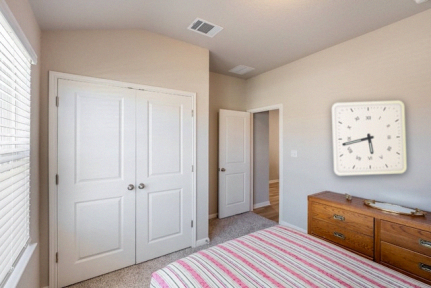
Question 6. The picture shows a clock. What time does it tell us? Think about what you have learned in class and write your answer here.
5:43
